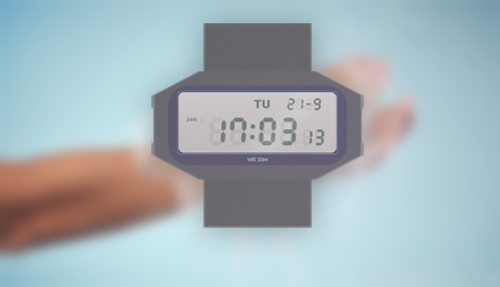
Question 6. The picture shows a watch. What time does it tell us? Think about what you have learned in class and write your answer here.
17:03:13
